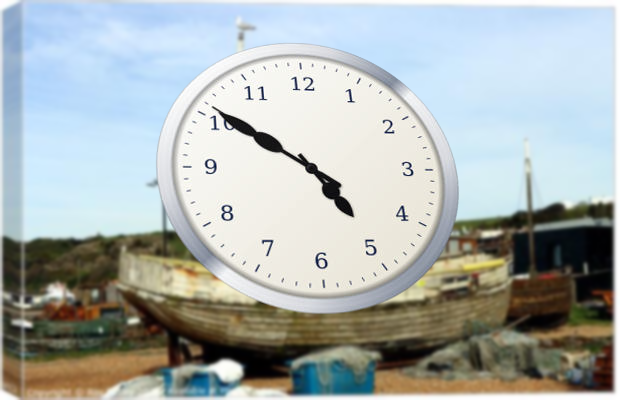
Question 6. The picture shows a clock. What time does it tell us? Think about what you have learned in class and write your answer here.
4:50:51
